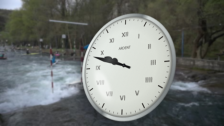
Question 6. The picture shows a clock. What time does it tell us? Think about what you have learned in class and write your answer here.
9:48
